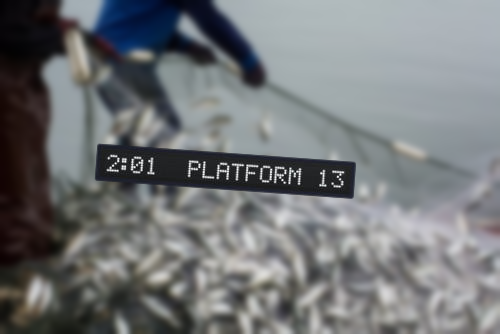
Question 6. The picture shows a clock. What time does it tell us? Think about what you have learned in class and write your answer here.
2:01
